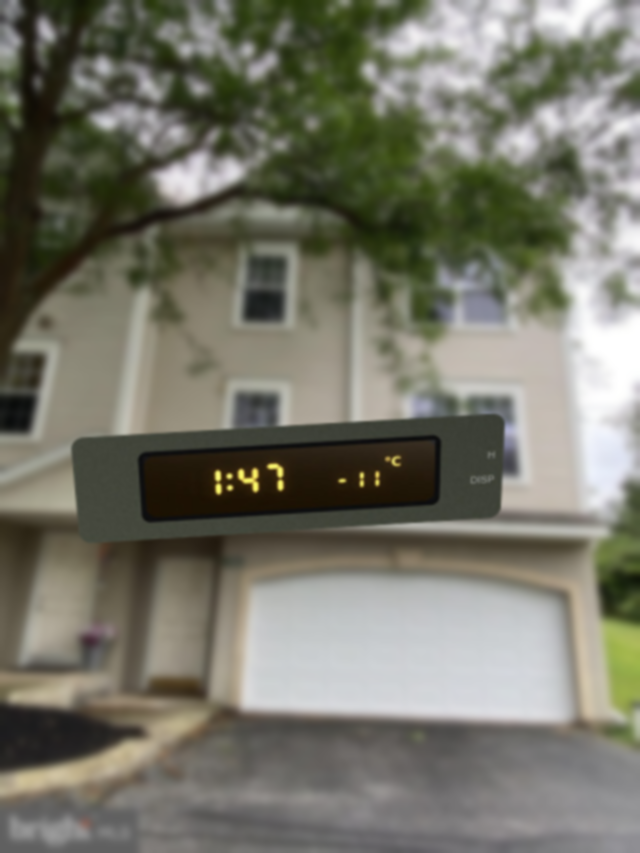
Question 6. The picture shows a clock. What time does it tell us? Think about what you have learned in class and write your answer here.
1:47
